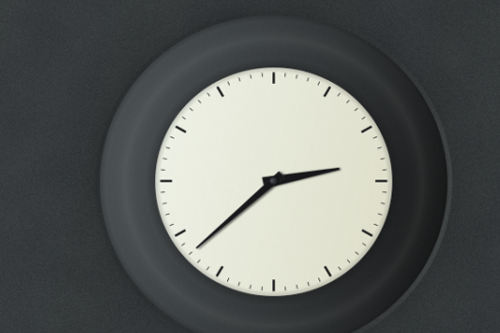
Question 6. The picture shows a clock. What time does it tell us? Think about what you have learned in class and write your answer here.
2:38
